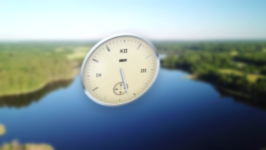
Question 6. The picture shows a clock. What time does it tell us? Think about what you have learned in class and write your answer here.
5:27
